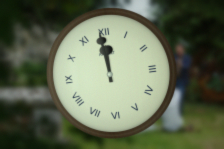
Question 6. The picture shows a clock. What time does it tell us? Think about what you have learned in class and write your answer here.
11:59
